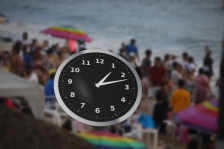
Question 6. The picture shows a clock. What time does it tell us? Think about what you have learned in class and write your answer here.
1:12
